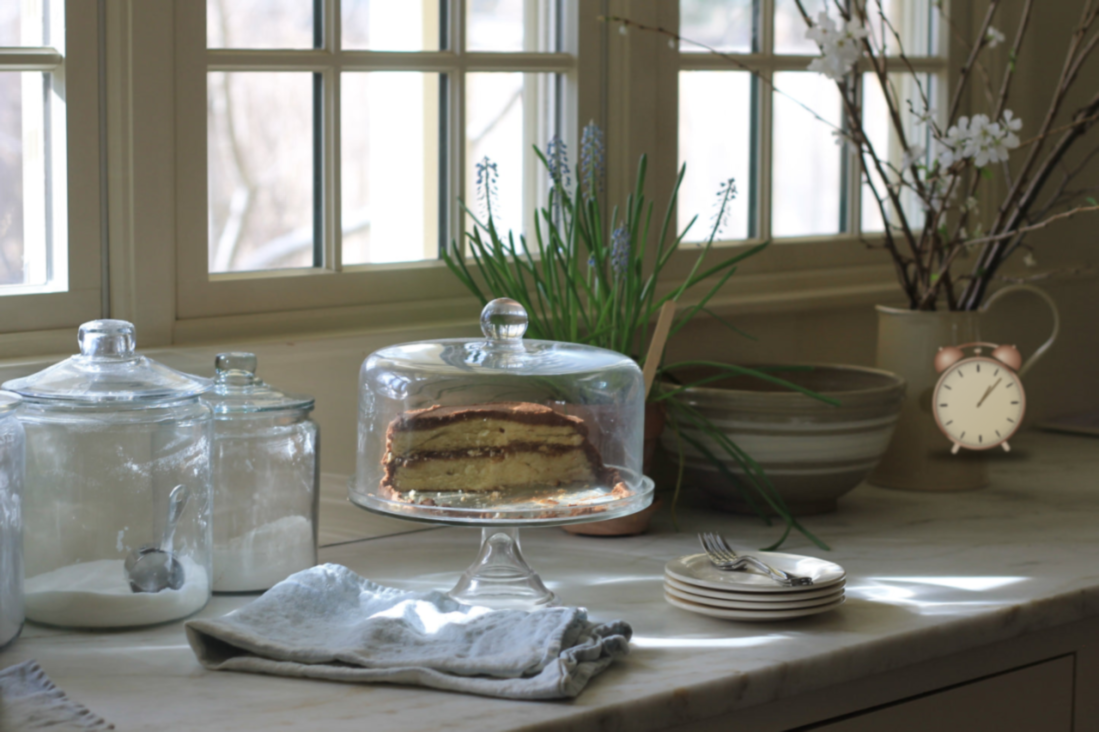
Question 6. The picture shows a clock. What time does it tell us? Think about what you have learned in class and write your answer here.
1:07
